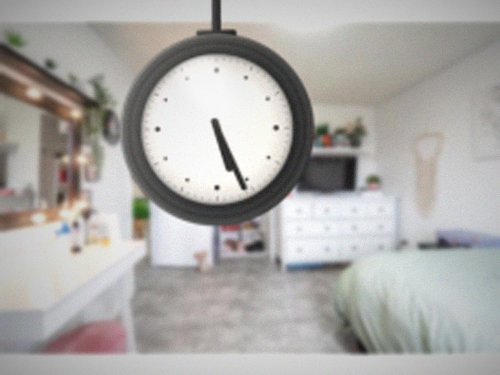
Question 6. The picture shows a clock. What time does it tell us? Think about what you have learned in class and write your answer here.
5:26
